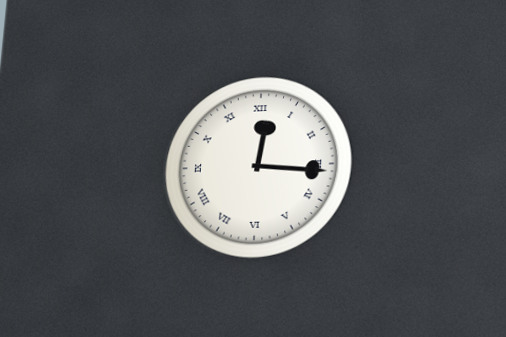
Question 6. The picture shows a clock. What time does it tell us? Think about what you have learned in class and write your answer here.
12:16
